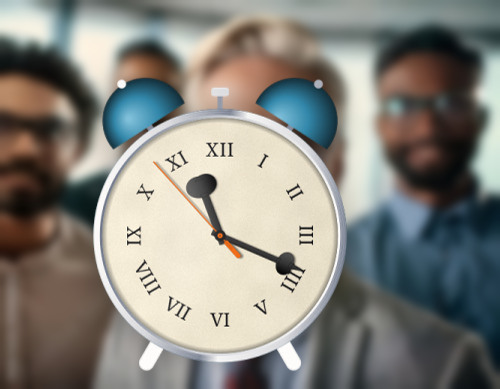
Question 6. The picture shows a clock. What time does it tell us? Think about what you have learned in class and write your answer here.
11:18:53
